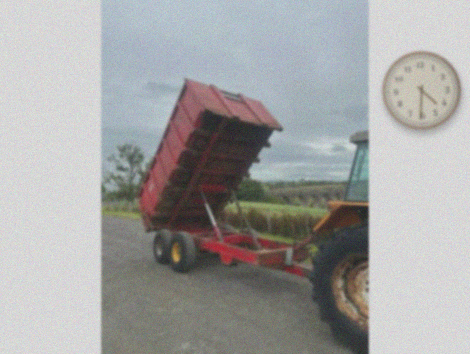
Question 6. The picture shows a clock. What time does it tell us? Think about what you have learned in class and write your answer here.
4:31
